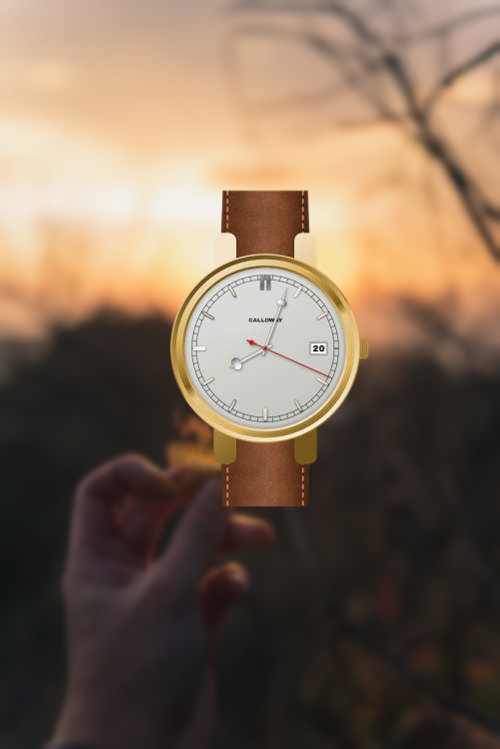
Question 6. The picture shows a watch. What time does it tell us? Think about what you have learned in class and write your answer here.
8:03:19
